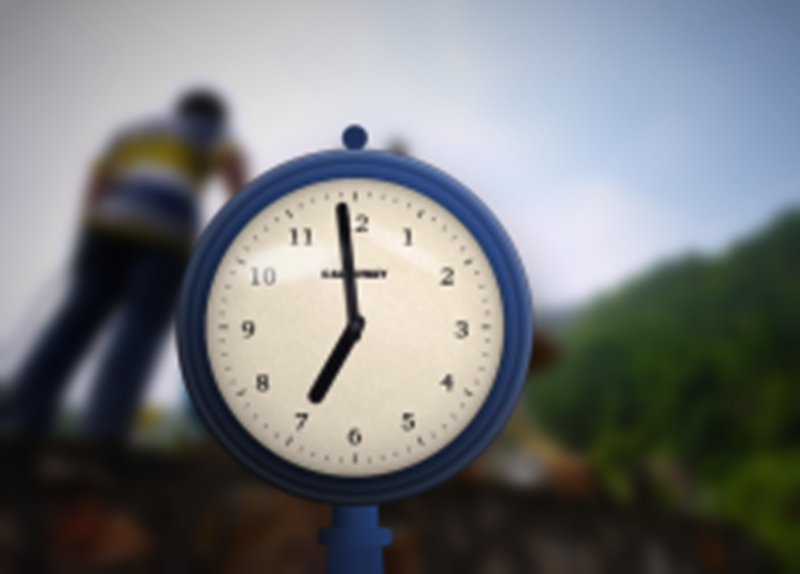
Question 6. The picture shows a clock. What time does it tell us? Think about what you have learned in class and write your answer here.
6:59
